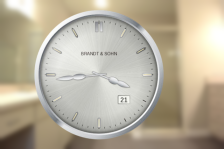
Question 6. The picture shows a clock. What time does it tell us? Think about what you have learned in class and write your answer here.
3:44
